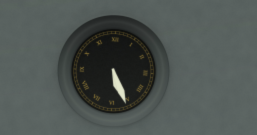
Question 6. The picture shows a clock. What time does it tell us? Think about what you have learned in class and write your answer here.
5:26
